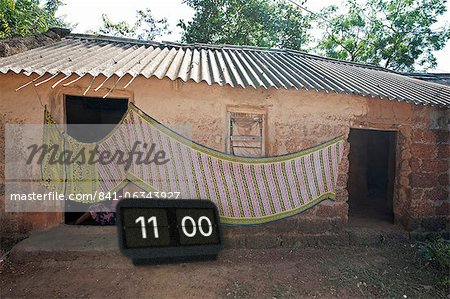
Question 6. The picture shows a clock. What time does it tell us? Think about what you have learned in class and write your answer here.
11:00
